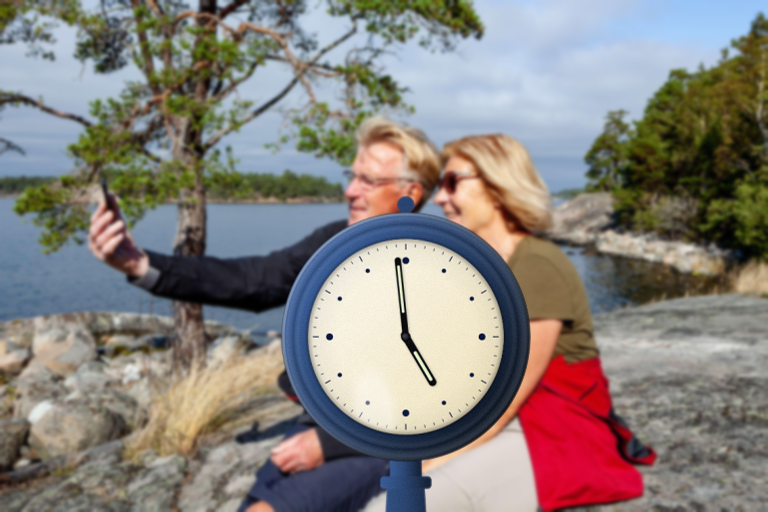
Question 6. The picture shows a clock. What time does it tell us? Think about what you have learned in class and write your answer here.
4:59
